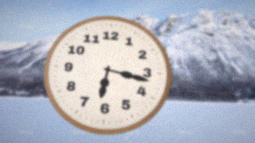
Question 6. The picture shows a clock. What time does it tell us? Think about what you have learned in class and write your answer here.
6:17
